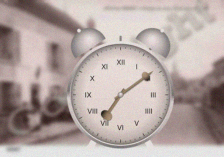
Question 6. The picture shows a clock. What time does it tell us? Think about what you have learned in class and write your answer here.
7:09
